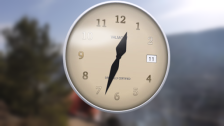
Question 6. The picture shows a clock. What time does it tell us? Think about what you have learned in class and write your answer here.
12:33
